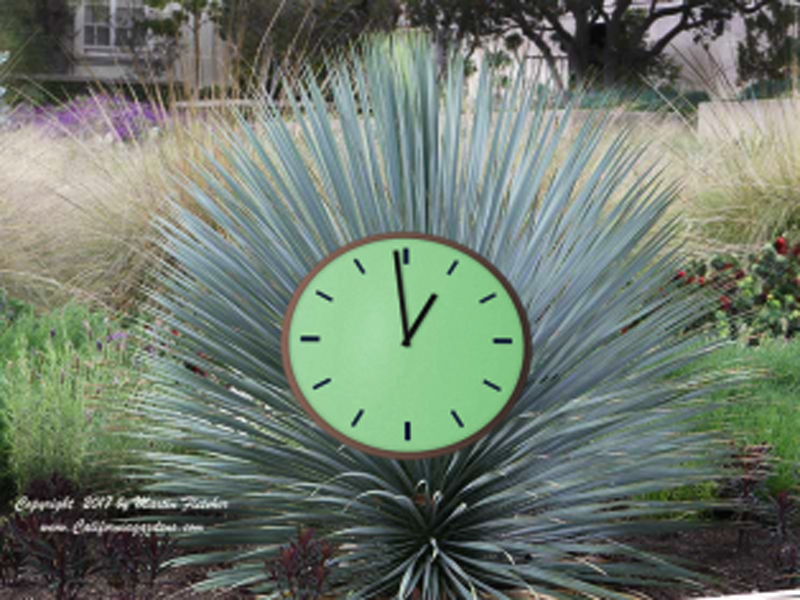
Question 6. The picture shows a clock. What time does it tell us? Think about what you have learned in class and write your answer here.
12:59
